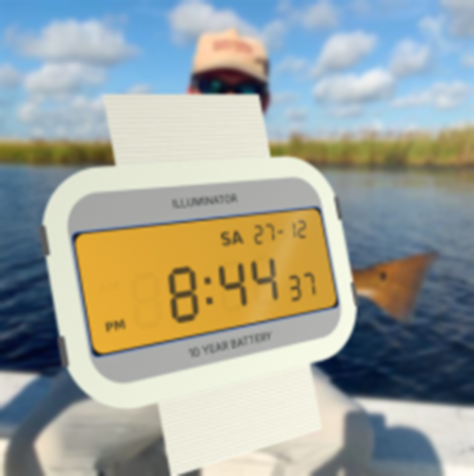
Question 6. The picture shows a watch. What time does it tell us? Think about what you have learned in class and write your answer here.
8:44:37
